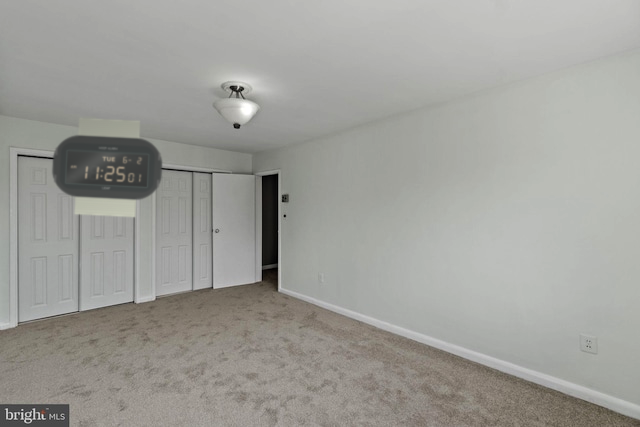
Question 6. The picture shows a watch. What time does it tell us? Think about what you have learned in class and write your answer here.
11:25
